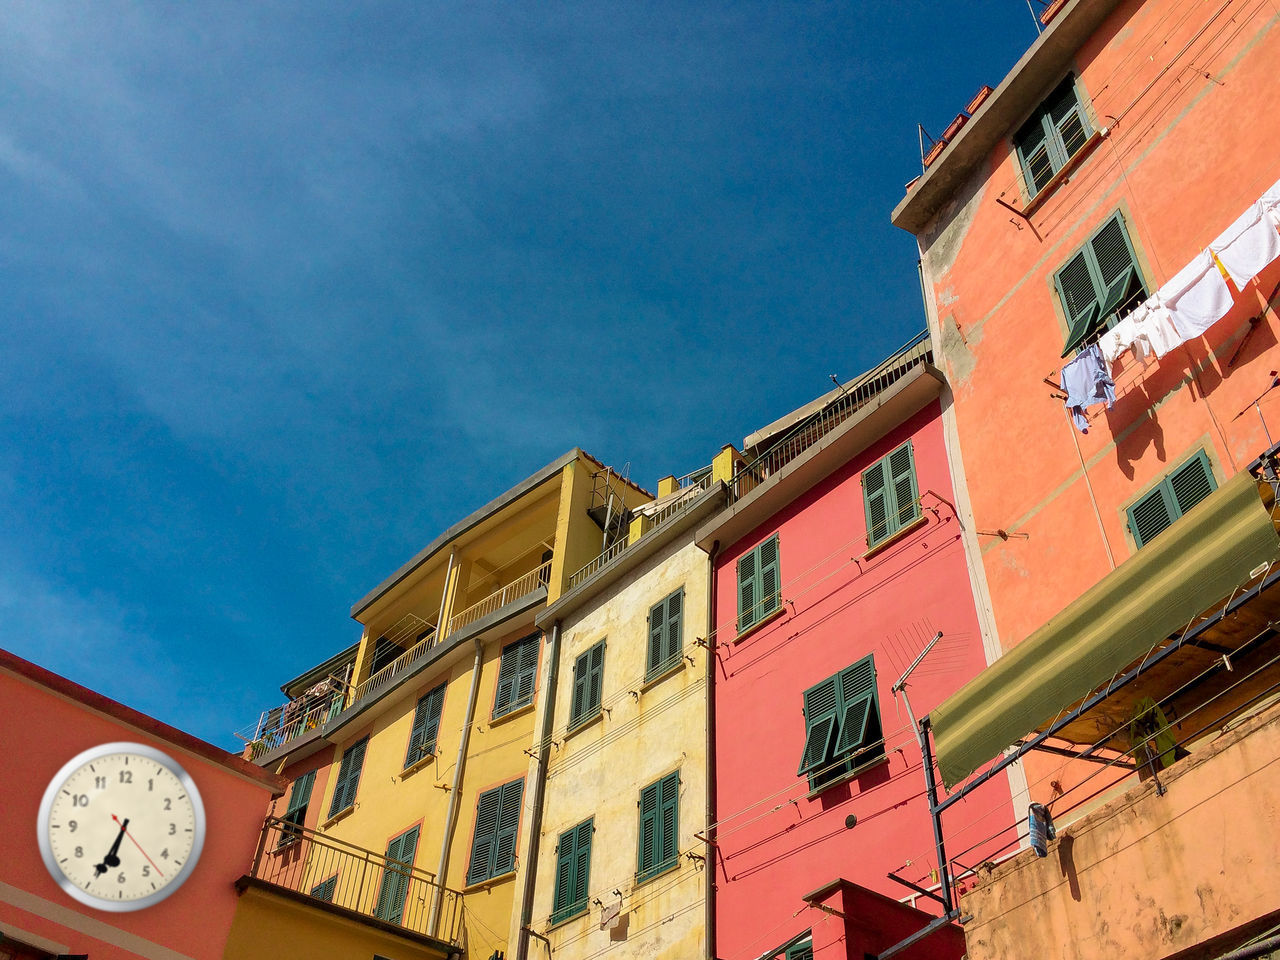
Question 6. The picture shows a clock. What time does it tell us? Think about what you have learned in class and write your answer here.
6:34:23
